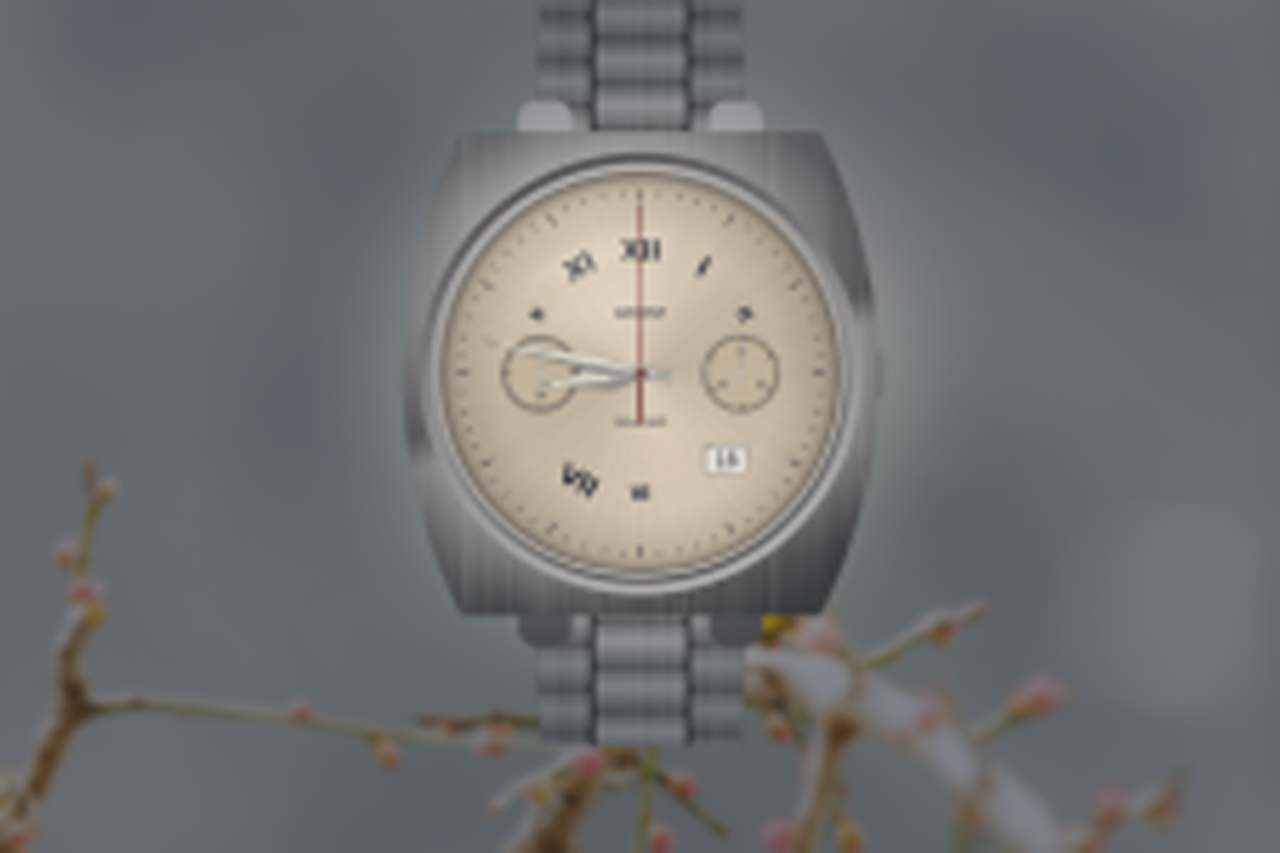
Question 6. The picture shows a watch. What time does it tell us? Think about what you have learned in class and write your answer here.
8:47
